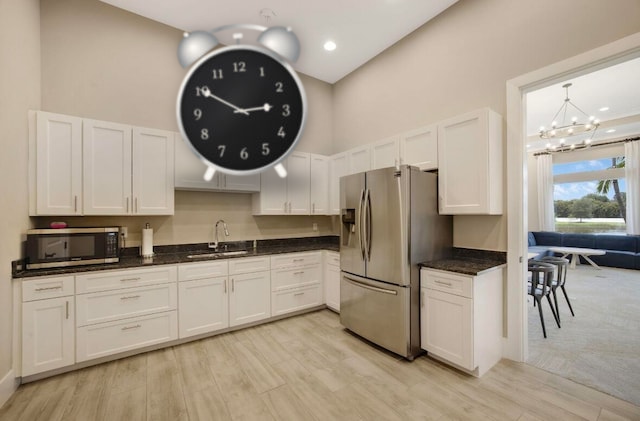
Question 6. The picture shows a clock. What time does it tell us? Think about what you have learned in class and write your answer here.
2:50
